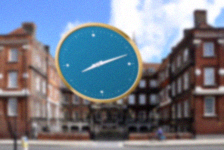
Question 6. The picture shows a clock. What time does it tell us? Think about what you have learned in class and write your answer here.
8:12
